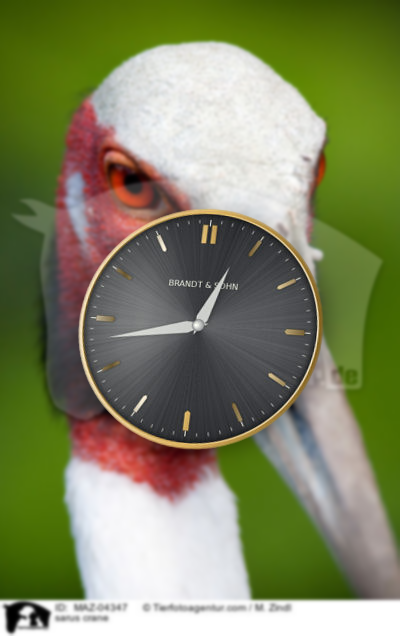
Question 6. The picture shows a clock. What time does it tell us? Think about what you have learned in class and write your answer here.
12:43
